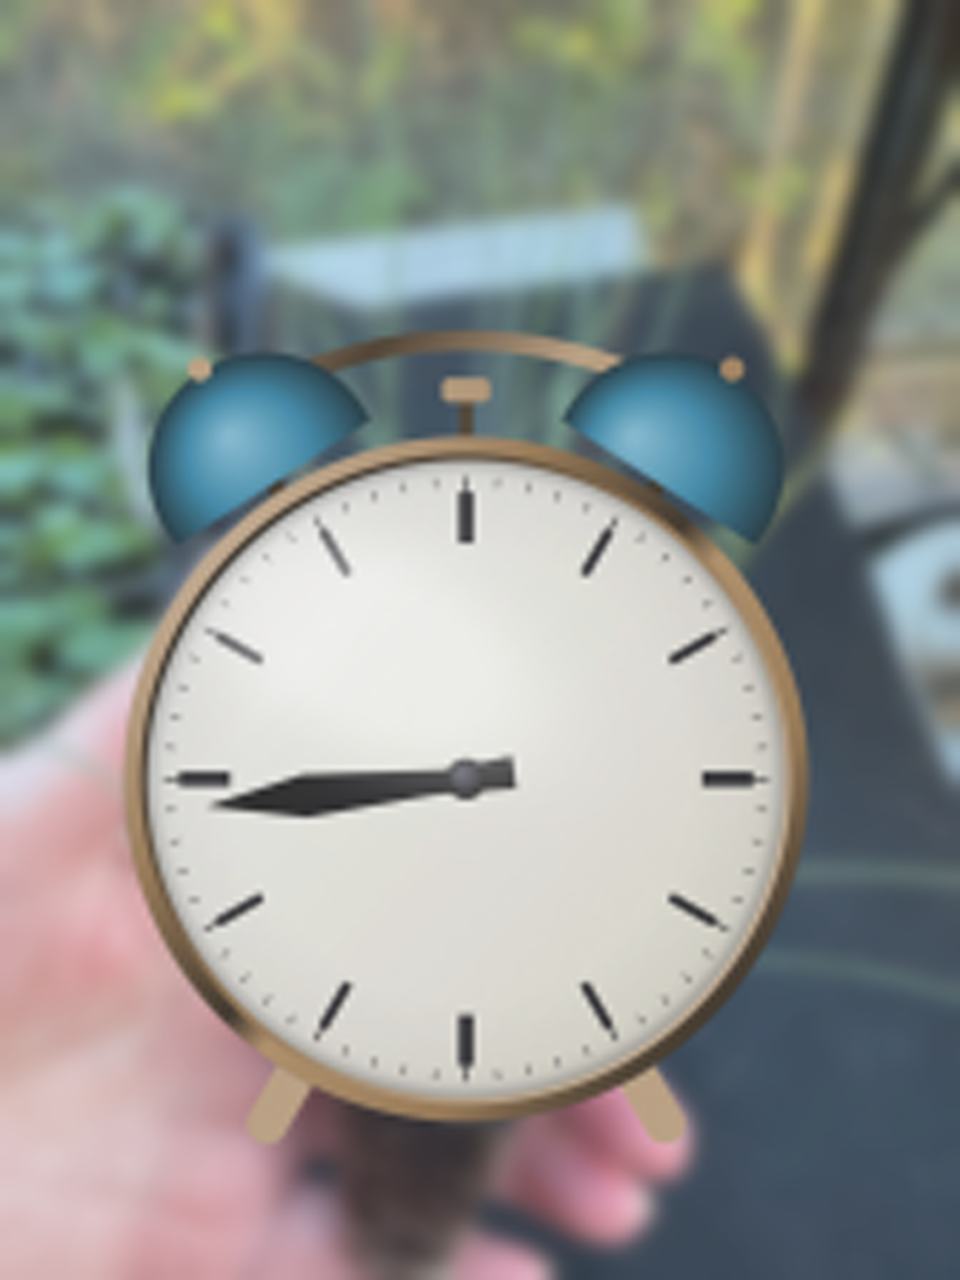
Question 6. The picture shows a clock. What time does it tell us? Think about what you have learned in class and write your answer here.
8:44
